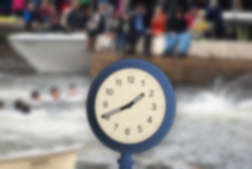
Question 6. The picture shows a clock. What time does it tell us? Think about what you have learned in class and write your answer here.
1:41
